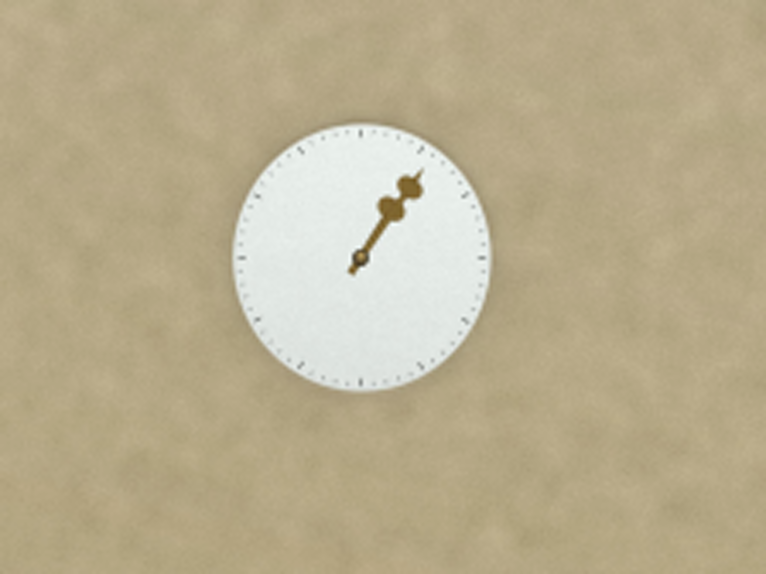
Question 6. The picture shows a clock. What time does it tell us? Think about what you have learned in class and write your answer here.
1:06
